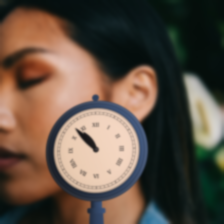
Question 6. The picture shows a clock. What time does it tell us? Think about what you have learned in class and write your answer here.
10:53
